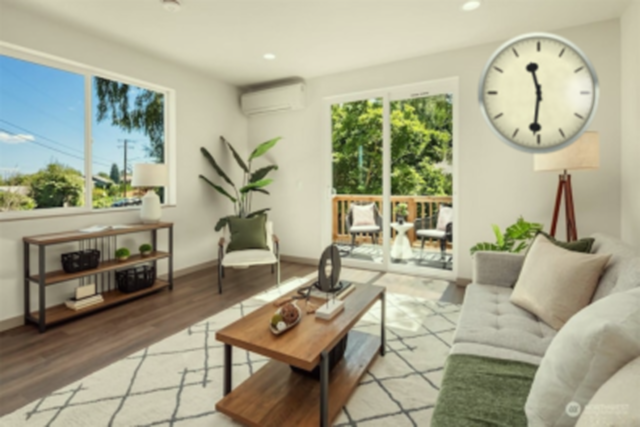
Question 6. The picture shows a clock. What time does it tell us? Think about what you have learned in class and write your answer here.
11:31
